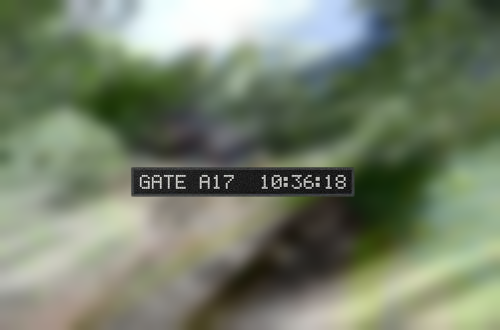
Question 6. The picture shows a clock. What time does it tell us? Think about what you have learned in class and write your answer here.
10:36:18
